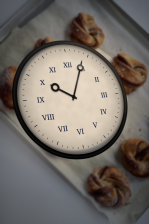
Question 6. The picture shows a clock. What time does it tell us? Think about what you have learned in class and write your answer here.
10:04
